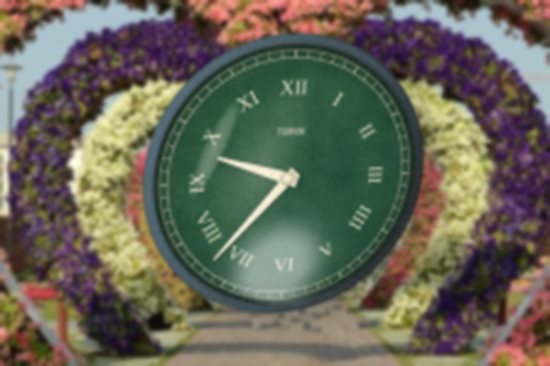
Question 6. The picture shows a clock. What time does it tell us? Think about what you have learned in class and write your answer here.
9:37
